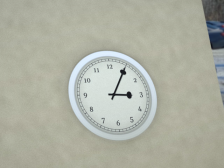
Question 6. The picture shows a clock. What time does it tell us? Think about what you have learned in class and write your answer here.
3:05
